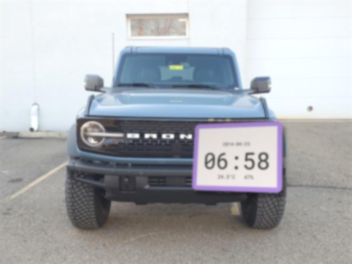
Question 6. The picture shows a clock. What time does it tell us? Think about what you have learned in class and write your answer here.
6:58
